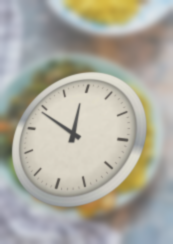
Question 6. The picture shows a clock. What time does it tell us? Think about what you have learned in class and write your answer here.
11:49
